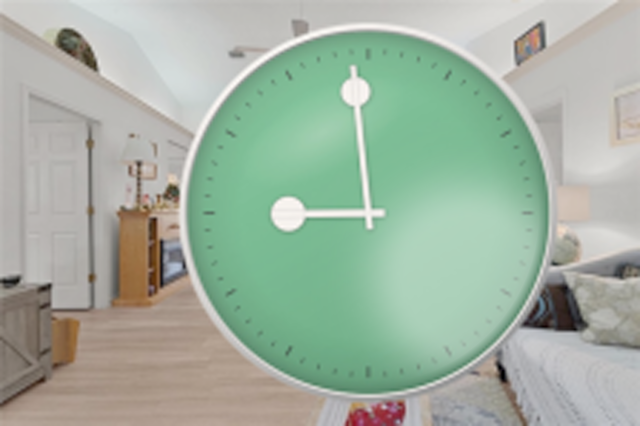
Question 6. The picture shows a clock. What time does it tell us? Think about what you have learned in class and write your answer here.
8:59
